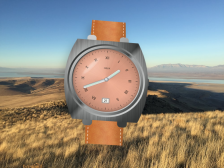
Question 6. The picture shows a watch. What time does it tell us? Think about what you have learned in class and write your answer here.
1:41
